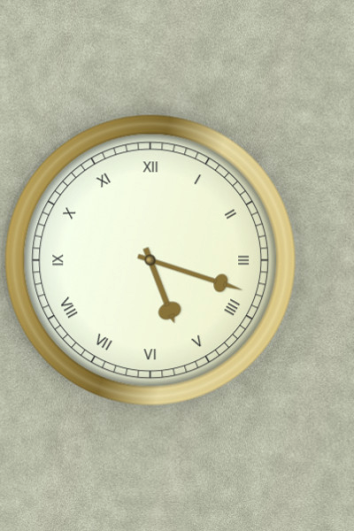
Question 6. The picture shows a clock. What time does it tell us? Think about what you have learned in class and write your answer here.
5:18
